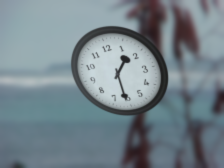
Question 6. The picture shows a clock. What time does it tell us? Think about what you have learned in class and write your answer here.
1:31
